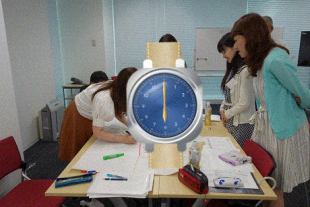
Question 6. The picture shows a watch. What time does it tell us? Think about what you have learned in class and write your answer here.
6:00
